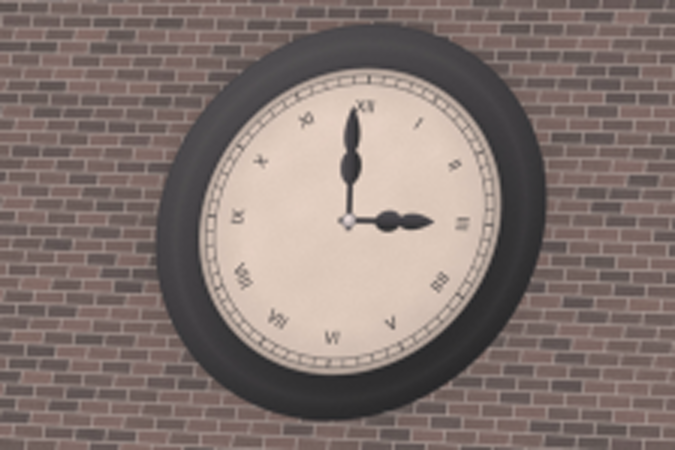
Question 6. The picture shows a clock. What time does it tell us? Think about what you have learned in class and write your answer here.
2:59
